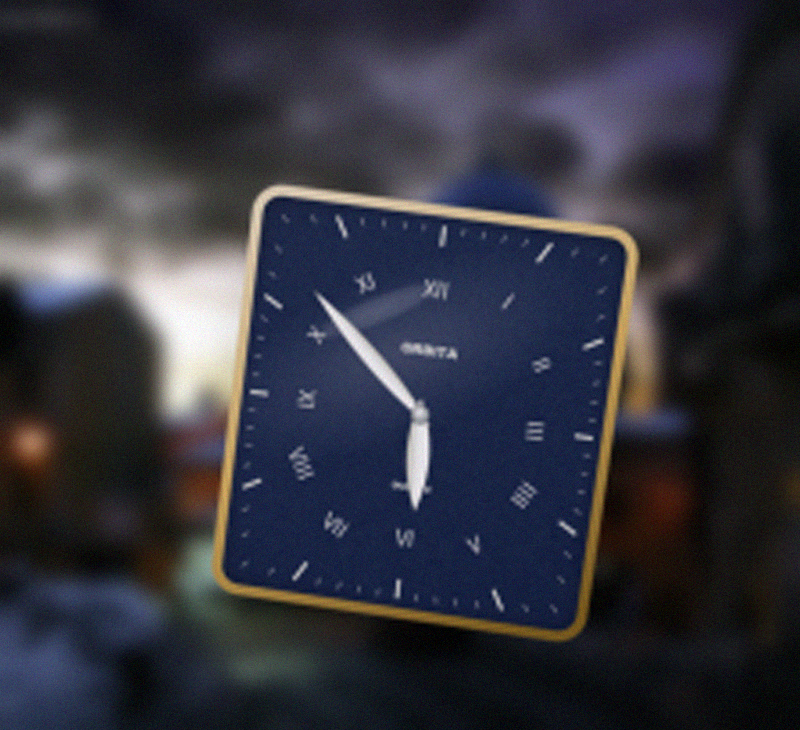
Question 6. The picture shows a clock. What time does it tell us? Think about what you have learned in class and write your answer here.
5:52
